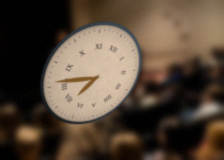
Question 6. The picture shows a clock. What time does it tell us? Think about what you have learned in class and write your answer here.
6:41
